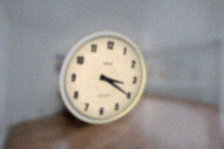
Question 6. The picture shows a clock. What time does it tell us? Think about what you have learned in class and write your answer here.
3:20
